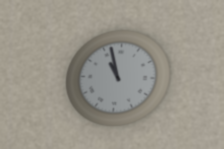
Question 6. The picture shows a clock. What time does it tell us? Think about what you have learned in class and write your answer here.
10:57
